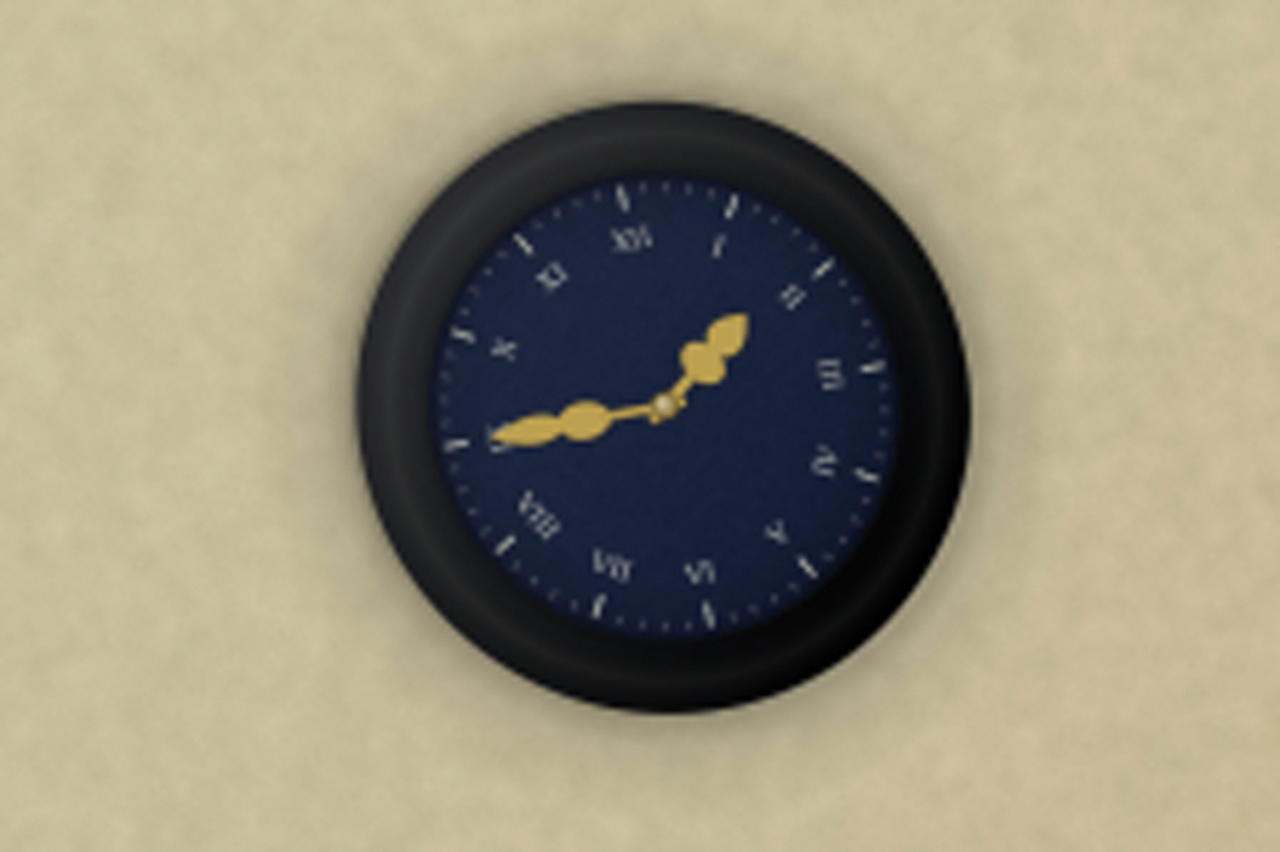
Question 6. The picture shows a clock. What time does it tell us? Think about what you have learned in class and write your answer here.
1:45
